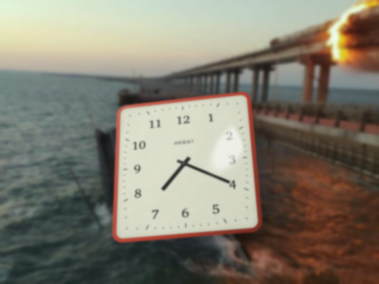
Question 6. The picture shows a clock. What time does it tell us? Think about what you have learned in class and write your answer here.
7:20
